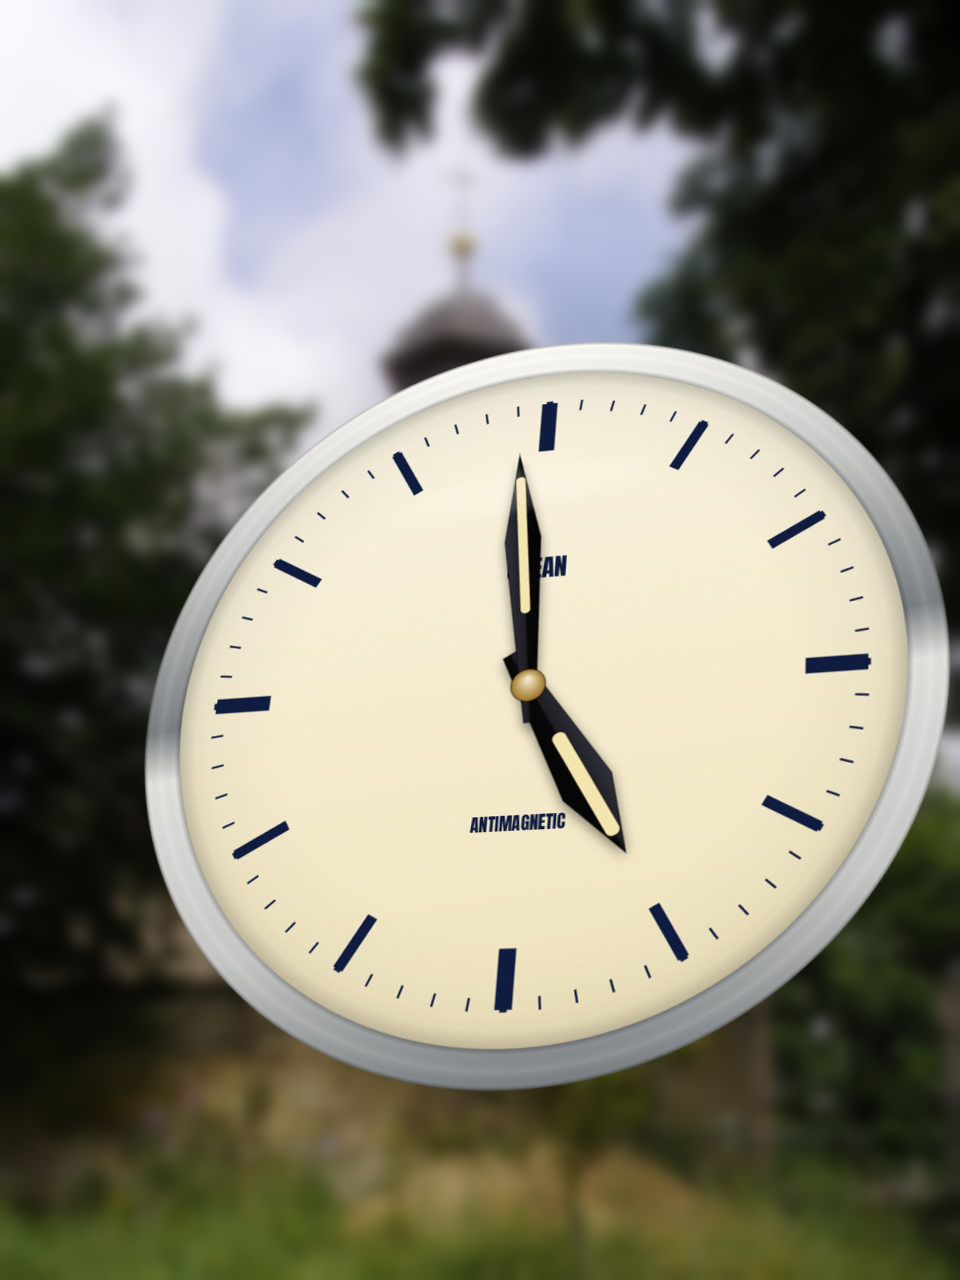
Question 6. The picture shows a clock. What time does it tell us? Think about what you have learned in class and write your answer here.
4:59
